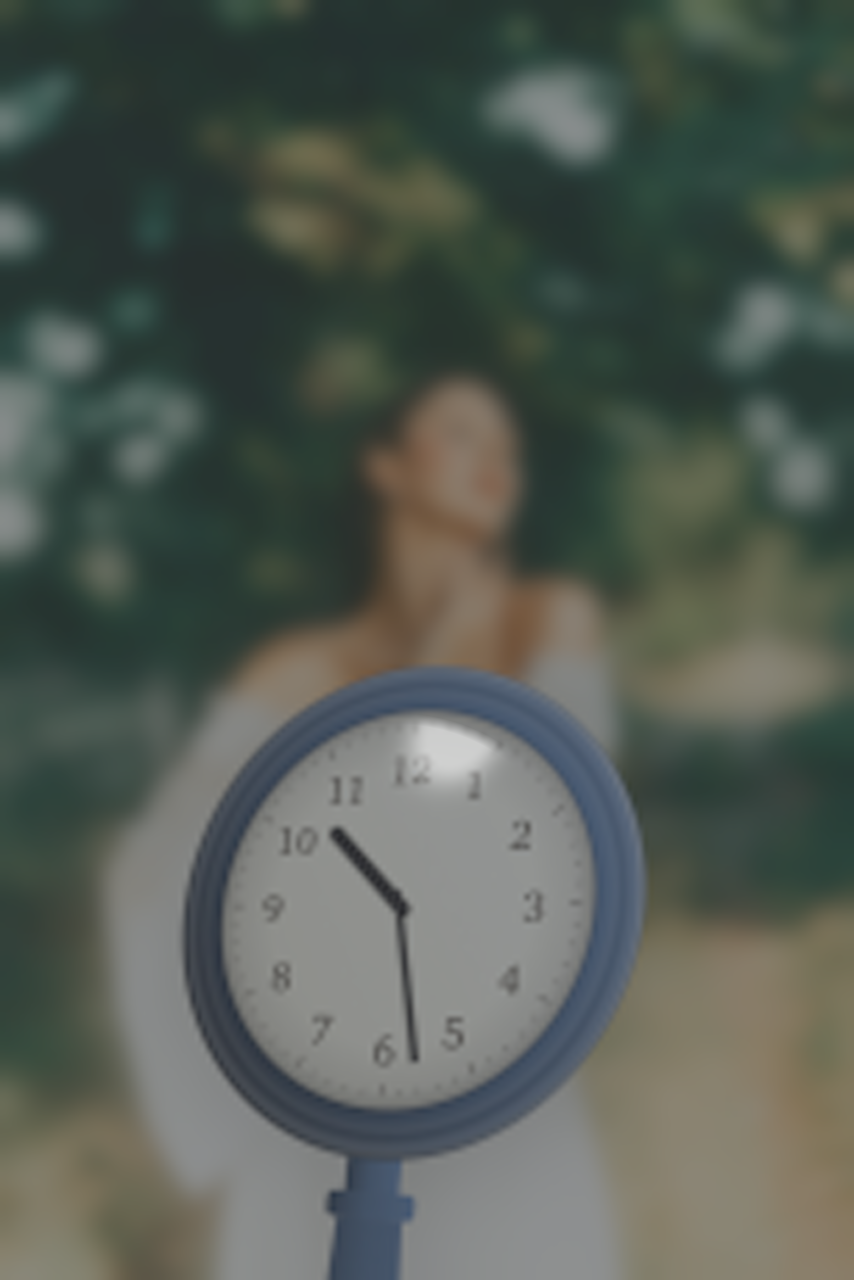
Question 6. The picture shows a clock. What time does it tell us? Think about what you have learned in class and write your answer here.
10:28
